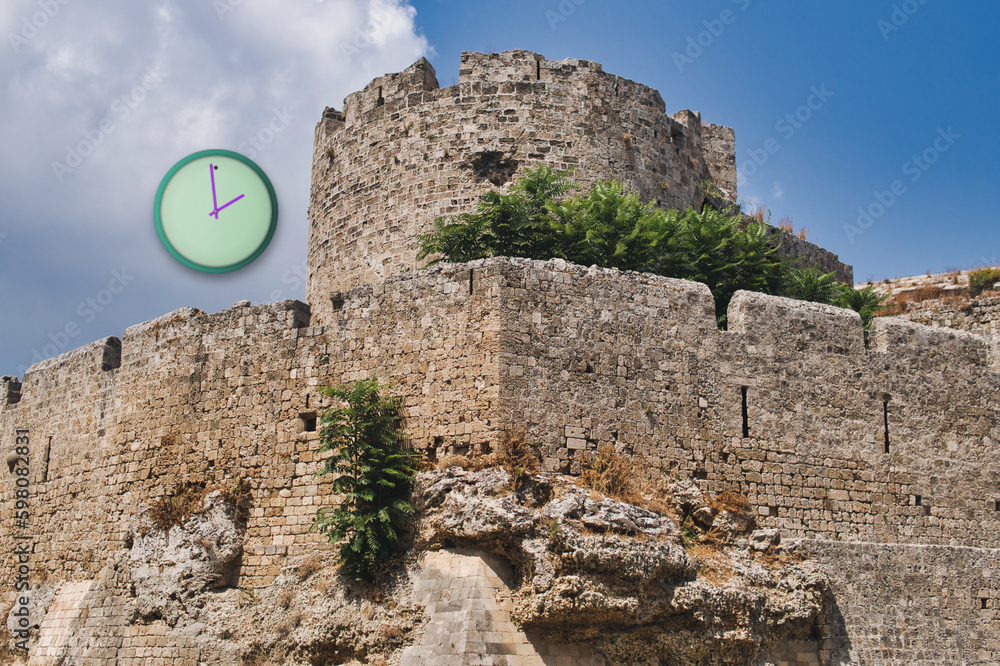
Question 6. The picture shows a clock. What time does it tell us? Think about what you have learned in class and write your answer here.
1:59
